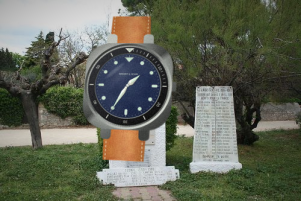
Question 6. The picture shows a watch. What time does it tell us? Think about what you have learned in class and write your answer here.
1:35
